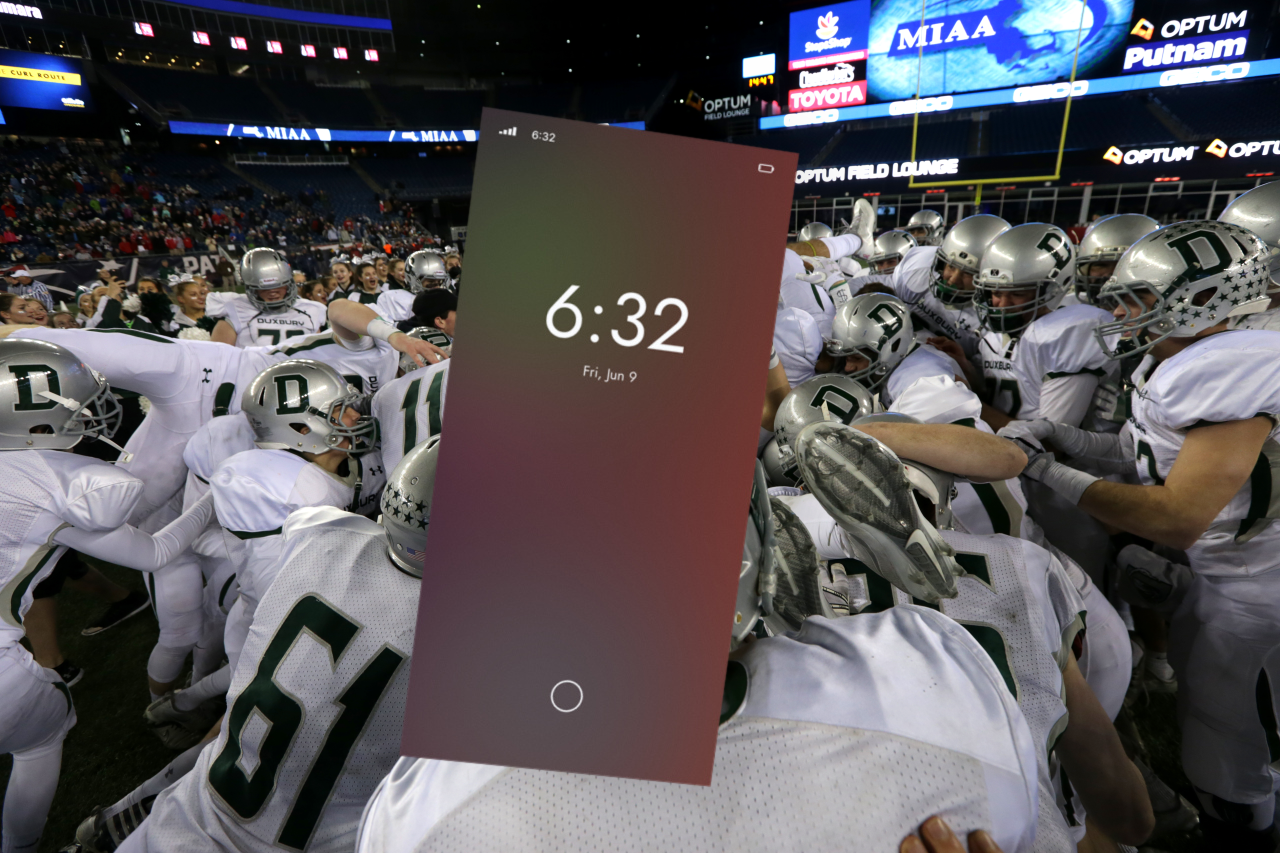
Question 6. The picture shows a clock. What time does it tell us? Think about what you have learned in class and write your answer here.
6:32
